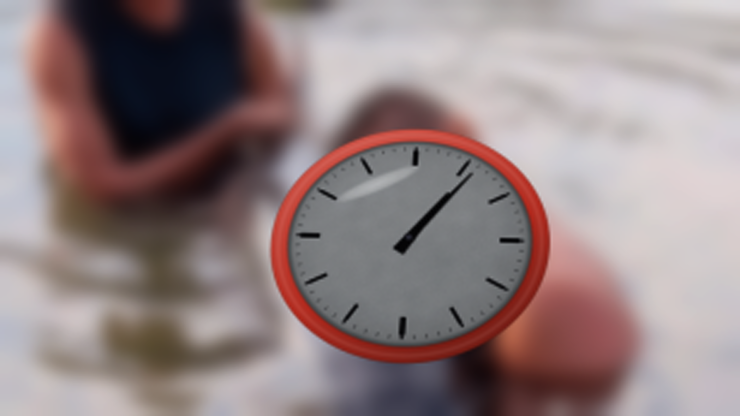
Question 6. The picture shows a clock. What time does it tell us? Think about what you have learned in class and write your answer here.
1:06
